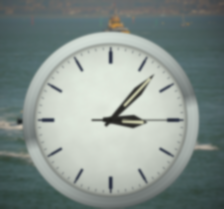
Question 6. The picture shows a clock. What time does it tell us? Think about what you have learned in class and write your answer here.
3:07:15
